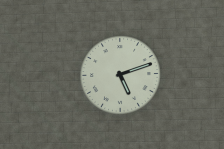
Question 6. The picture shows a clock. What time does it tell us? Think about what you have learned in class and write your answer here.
5:12
